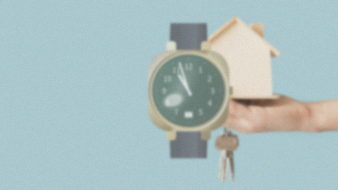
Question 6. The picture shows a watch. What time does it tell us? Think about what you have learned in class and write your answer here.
10:57
